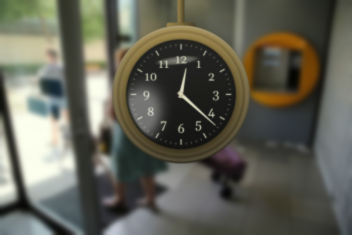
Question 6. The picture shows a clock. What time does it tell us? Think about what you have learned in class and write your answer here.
12:22
